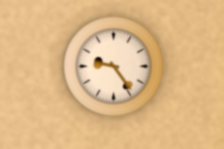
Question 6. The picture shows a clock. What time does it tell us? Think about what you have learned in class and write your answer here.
9:24
